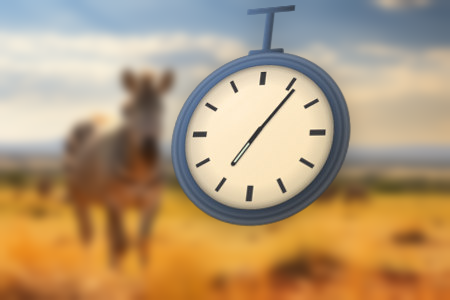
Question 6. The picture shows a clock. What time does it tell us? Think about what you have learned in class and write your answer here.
7:06
